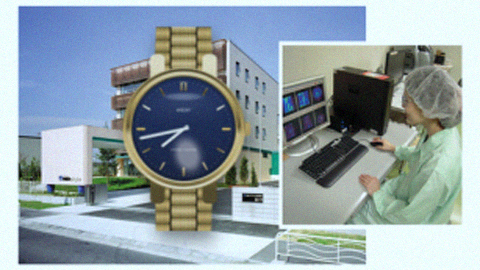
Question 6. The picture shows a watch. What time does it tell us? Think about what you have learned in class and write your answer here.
7:43
